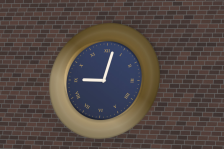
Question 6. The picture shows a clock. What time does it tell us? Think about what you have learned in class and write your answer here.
9:02
